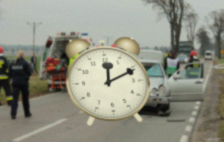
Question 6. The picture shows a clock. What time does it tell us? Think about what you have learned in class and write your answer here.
12:11
